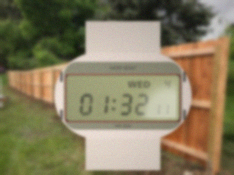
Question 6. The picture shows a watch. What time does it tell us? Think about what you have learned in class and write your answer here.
1:32:11
